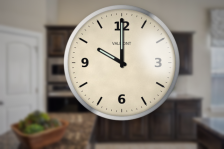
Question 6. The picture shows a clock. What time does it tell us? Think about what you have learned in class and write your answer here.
10:00
